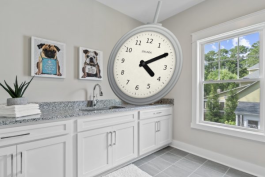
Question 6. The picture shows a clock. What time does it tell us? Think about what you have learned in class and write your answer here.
4:10
